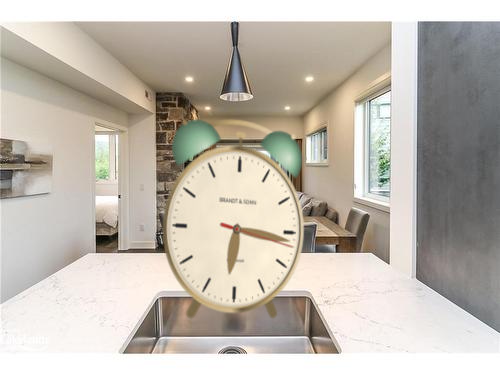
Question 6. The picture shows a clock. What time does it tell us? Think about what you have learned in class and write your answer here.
6:16:17
